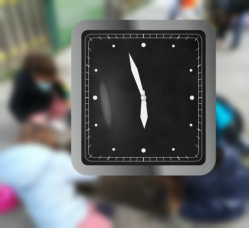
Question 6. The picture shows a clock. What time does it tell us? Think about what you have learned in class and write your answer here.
5:57
